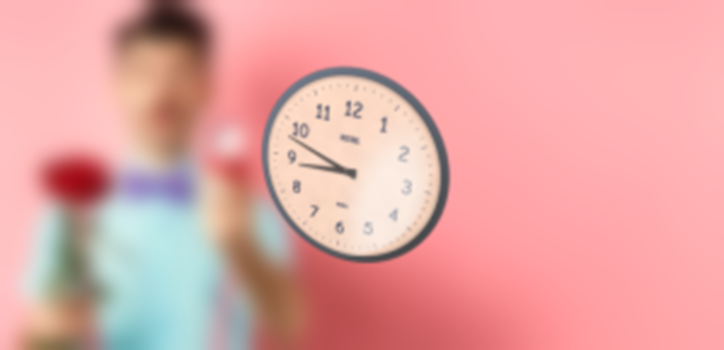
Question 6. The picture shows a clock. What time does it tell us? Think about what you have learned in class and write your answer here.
8:48
